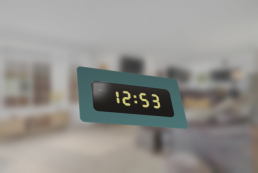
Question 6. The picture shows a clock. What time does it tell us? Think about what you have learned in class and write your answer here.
12:53
